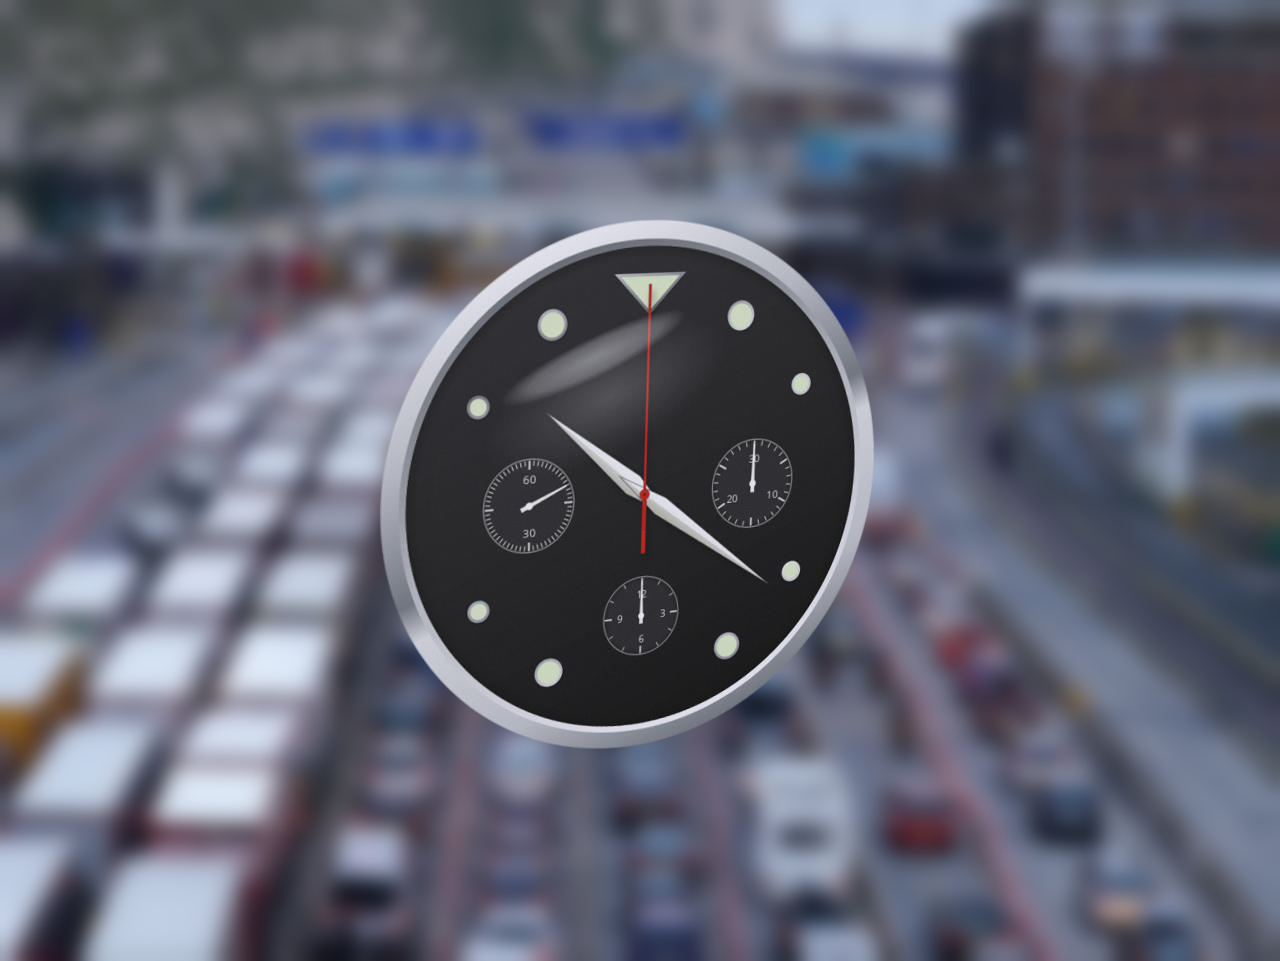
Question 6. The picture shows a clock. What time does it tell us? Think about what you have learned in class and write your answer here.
10:21:11
